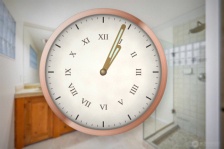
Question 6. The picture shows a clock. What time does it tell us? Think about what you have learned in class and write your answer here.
1:04
